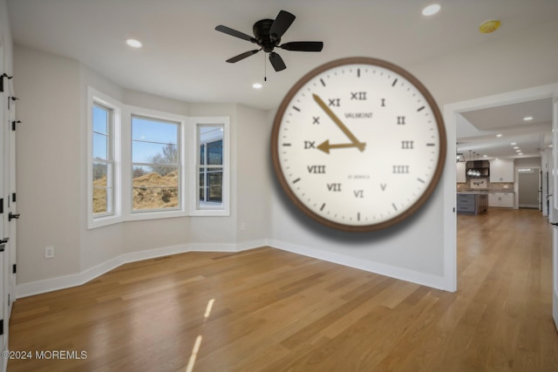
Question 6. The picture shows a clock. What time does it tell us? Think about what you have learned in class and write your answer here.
8:53
